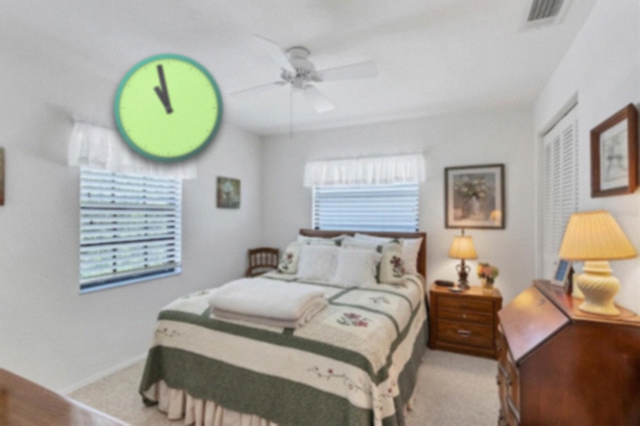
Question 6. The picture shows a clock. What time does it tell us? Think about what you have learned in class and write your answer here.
10:58
